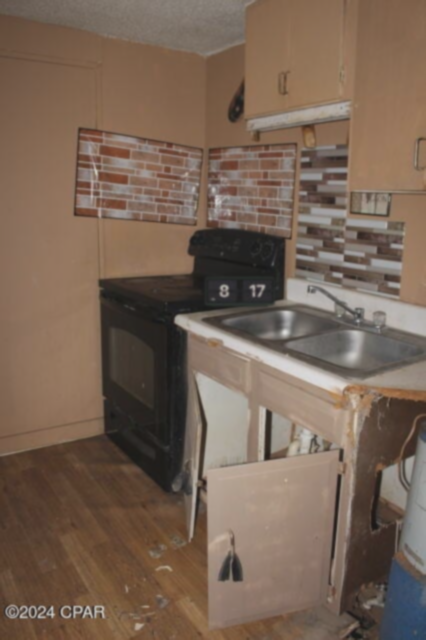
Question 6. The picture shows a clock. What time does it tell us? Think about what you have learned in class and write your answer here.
8:17
